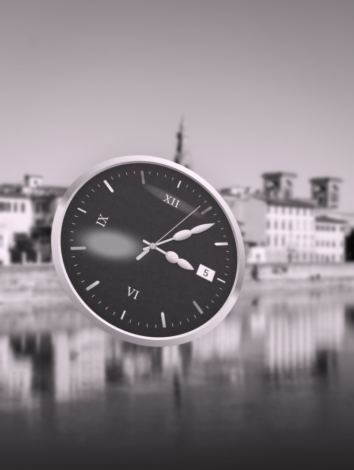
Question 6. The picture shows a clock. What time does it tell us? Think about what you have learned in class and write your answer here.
3:07:04
